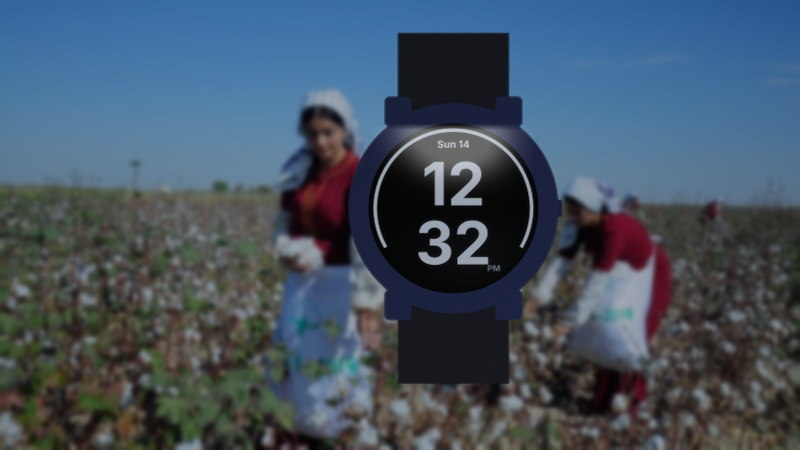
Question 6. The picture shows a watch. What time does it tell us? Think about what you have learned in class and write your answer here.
12:32
